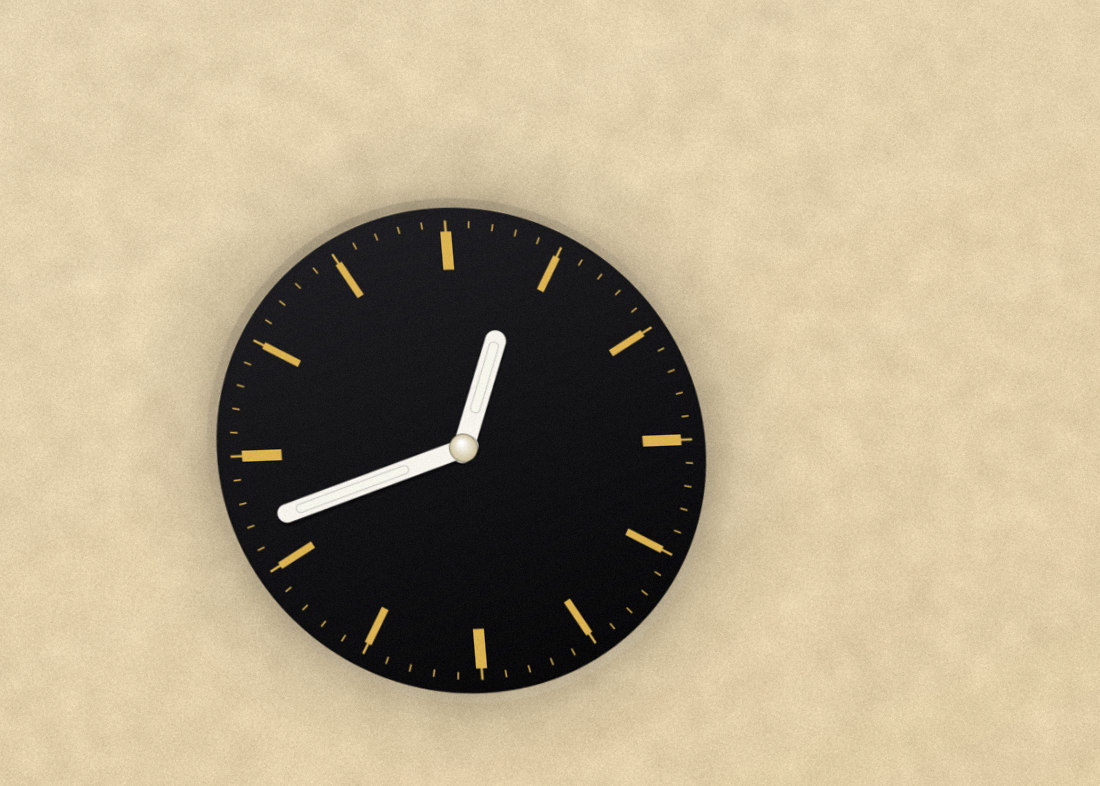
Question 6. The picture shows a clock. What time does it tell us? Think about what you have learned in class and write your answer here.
12:42
